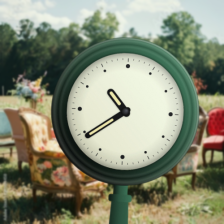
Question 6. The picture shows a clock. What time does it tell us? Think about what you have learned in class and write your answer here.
10:39
